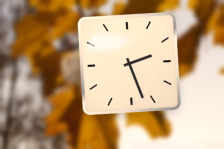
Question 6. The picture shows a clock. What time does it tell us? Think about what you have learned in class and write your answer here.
2:27
